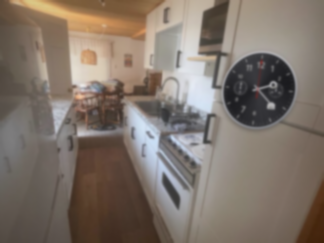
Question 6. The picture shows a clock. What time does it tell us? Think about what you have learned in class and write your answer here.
2:22
